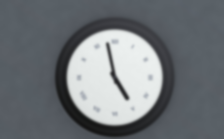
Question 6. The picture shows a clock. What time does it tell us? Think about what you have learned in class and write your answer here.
4:58
